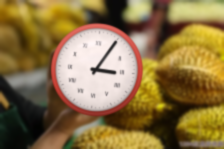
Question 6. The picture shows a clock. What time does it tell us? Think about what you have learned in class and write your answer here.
3:05
